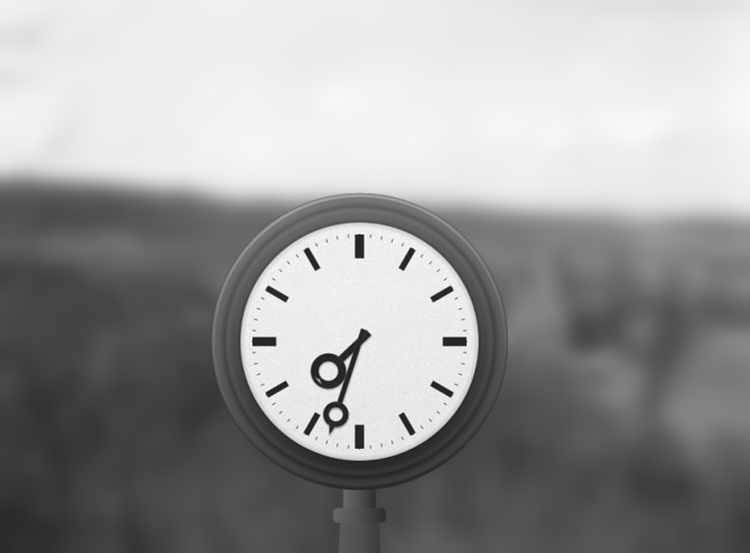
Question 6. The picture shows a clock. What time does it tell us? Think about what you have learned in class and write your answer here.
7:33
